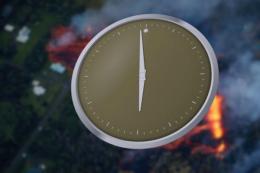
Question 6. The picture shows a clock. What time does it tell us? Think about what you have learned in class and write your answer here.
5:59
